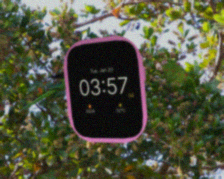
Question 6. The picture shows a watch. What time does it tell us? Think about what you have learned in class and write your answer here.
3:57
